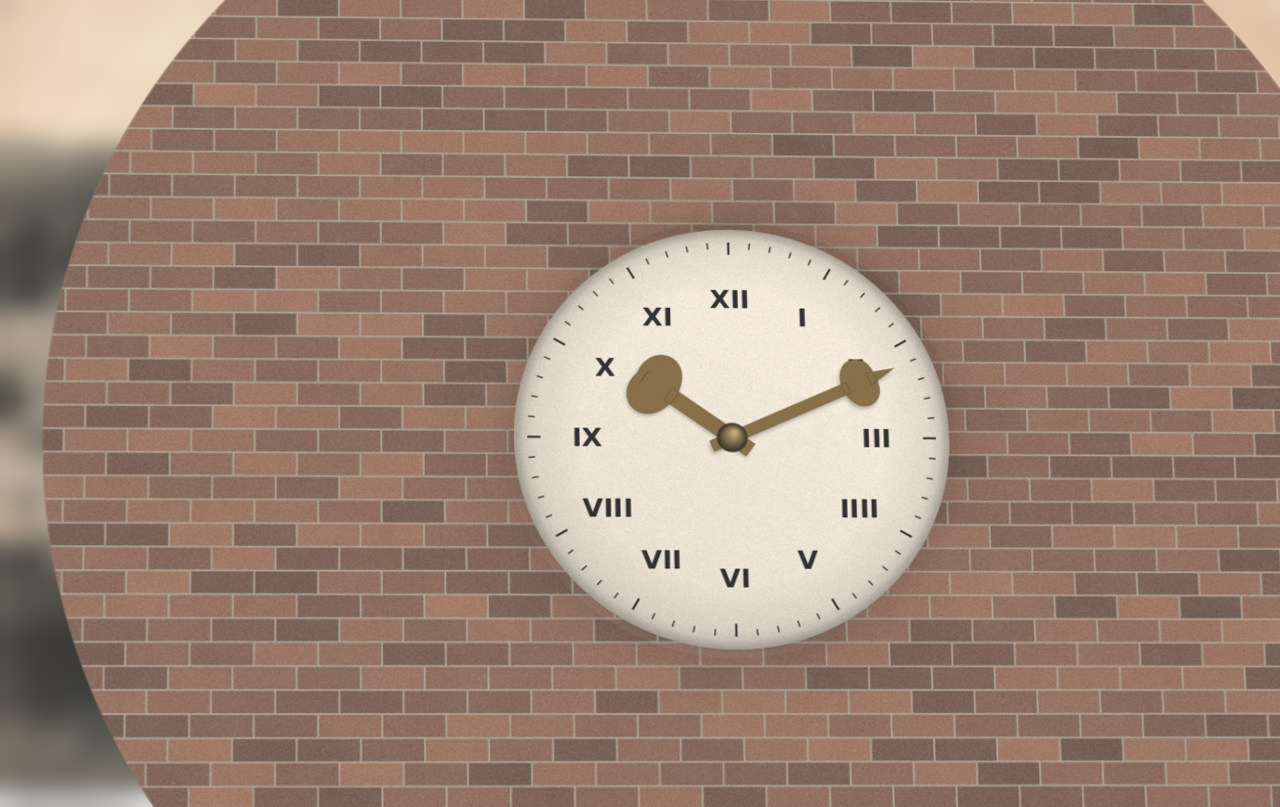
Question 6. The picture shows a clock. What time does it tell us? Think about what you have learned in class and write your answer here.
10:11
